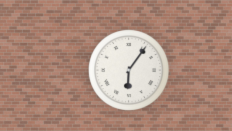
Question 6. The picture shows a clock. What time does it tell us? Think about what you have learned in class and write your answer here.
6:06
